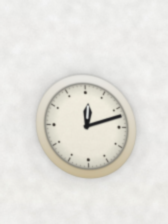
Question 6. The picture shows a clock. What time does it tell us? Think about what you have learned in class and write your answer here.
12:12
